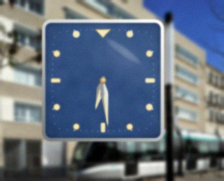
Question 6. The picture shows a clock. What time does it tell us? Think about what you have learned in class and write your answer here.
6:29
